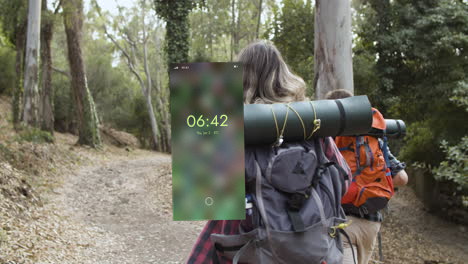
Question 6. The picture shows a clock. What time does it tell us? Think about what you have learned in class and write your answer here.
6:42
